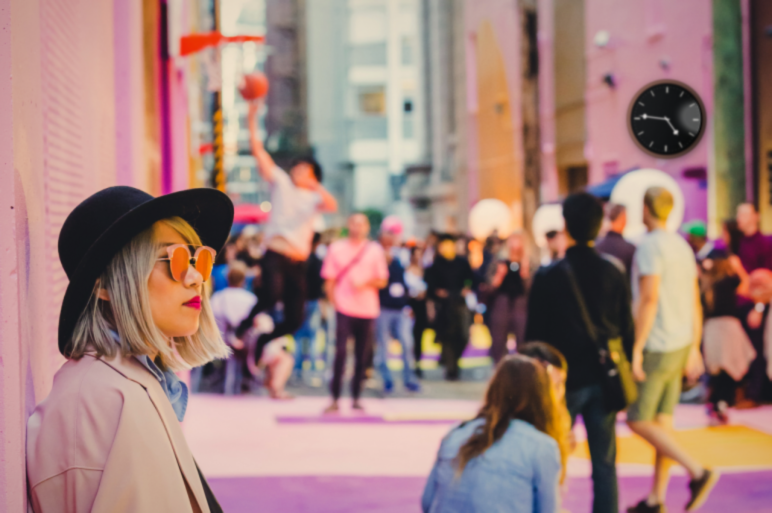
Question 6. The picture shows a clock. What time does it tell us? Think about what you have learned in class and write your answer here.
4:46
